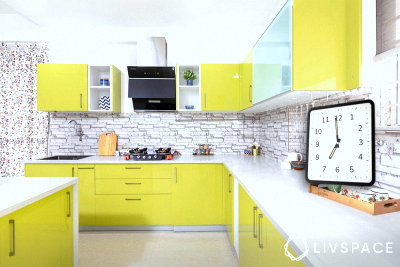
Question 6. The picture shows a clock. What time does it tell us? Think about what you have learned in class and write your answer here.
6:59
